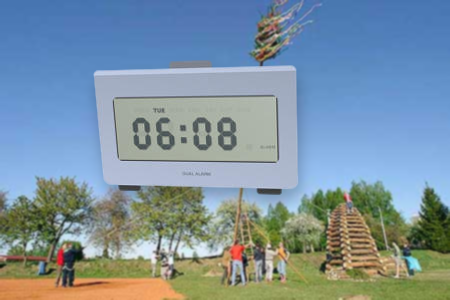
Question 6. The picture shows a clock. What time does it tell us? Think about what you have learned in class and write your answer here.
6:08
